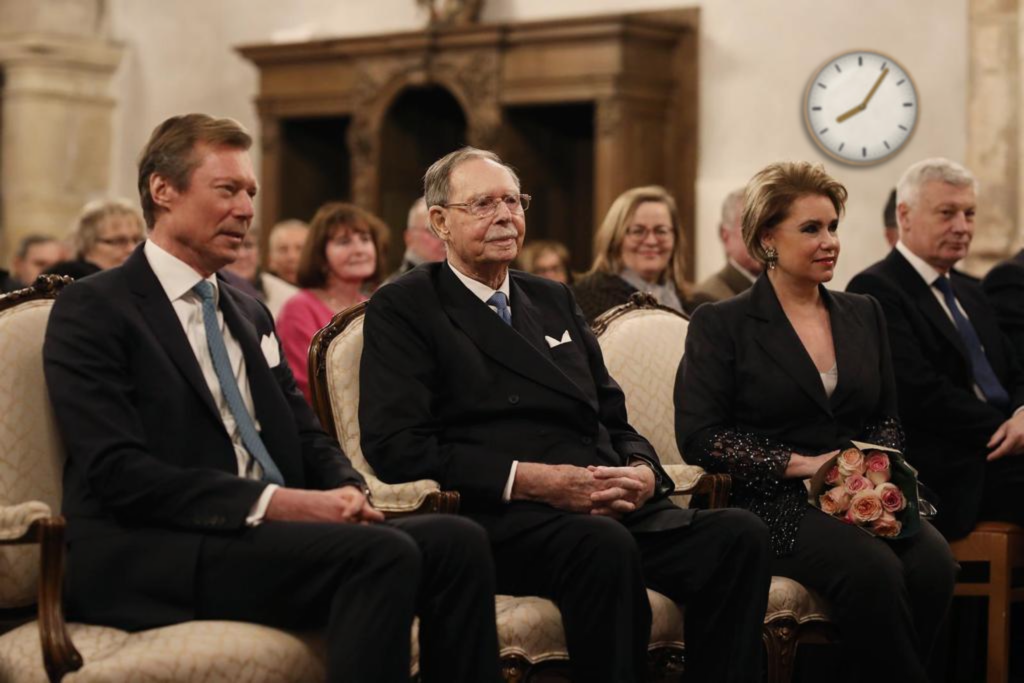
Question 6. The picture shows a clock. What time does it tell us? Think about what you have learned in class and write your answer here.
8:06
